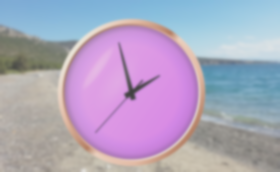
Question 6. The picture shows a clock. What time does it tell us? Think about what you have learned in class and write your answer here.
1:57:37
